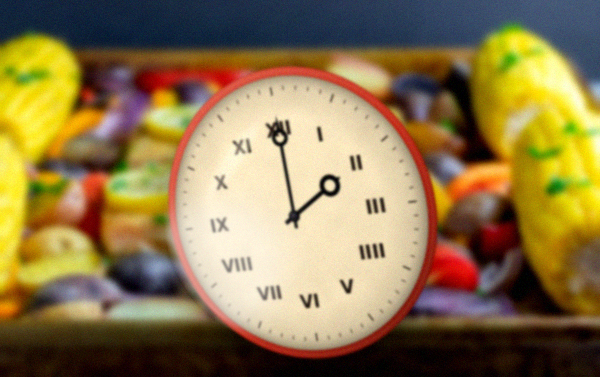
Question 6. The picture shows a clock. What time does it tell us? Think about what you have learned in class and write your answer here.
2:00
